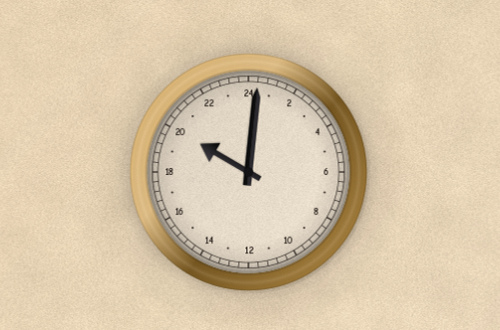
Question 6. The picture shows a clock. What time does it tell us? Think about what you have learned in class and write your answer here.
20:01
